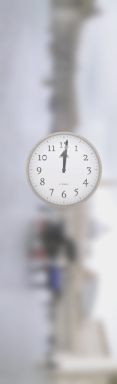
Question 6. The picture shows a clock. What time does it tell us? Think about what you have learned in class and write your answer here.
12:01
